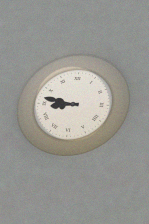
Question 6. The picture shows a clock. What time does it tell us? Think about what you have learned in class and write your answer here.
8:47
